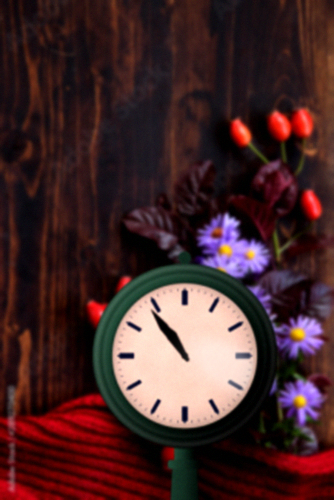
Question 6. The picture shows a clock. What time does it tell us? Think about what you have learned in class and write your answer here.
10:54
